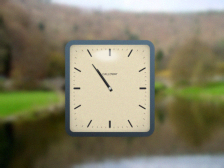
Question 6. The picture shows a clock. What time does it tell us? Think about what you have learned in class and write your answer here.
10:54
